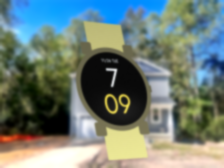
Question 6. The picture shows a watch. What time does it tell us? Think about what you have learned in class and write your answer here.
7:09
